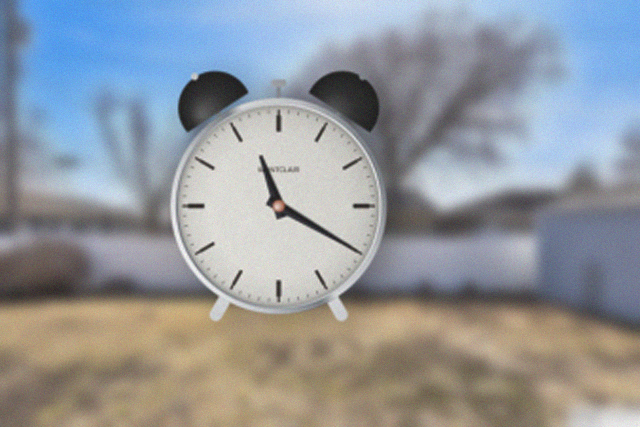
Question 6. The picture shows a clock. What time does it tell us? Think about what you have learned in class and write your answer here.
11:20
